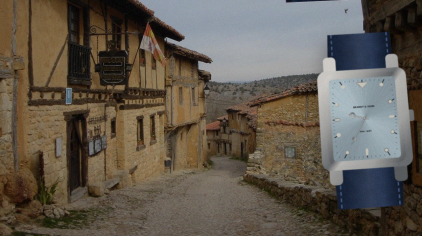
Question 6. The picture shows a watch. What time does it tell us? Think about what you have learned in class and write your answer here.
9:35
